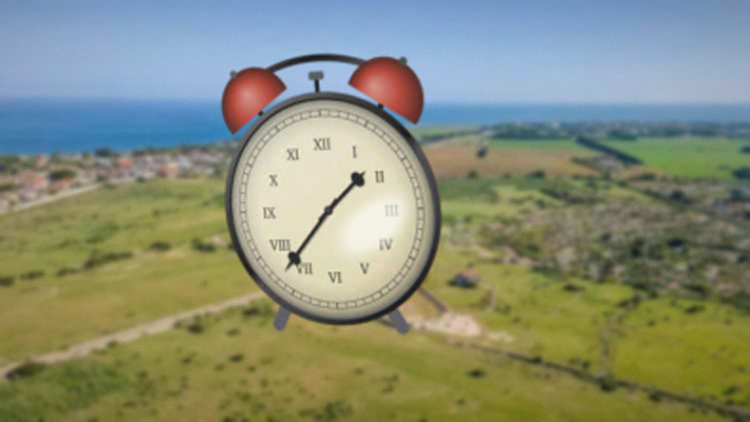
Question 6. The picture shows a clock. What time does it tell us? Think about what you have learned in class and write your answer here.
1:37
